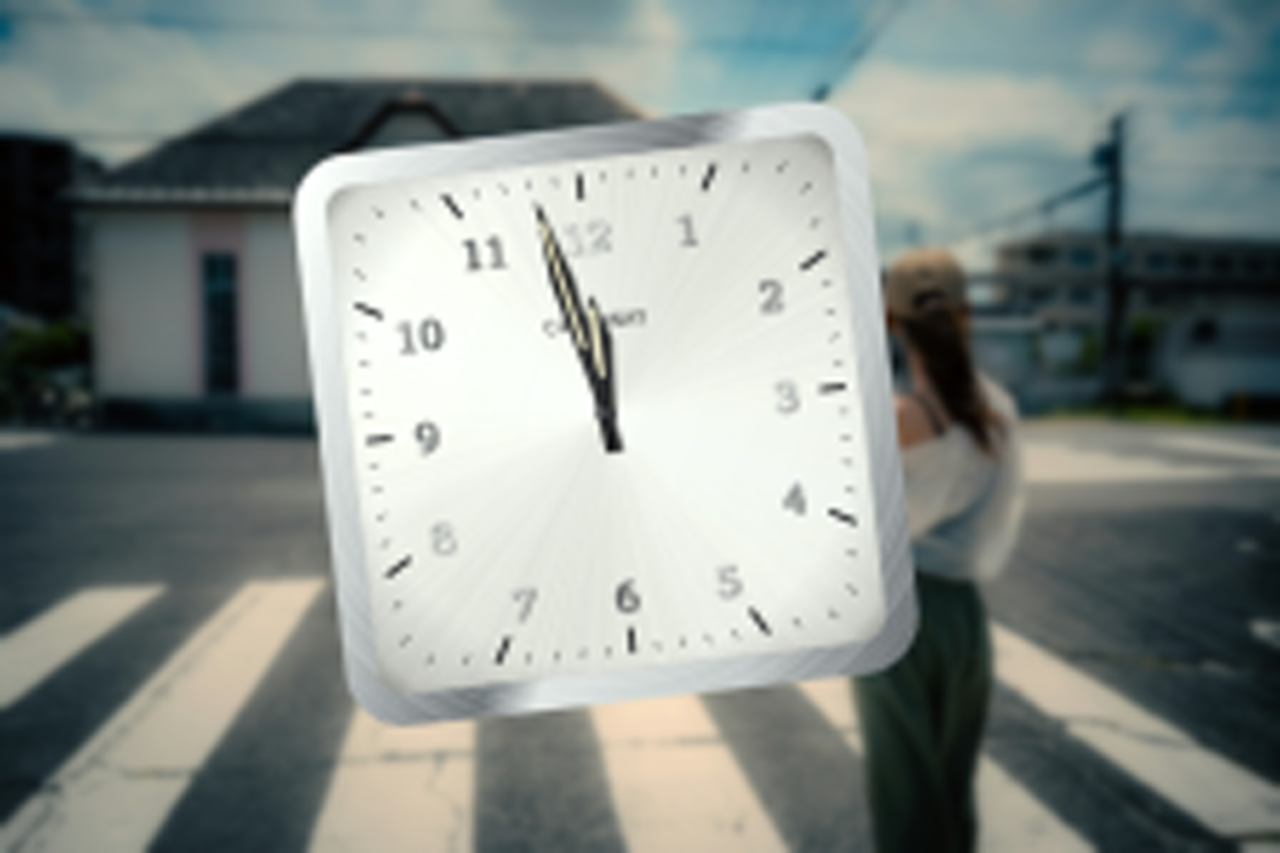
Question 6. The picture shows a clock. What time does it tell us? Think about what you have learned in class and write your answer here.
11:58
